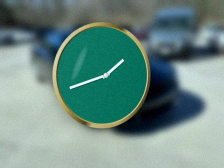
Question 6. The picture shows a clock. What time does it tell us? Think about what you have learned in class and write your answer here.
1:42
